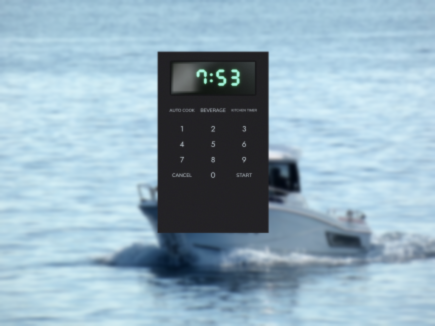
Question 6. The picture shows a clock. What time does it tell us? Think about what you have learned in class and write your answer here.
7:53
